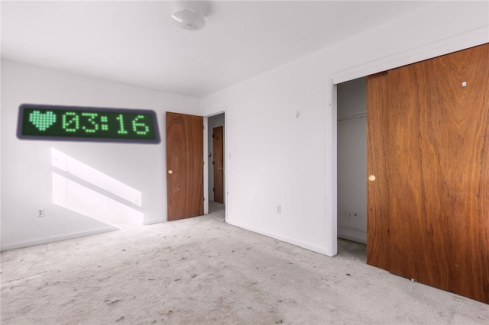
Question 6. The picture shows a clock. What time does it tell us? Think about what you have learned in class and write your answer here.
3:16
